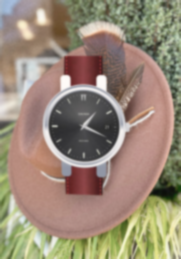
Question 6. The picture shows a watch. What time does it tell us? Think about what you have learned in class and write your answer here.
1:19
